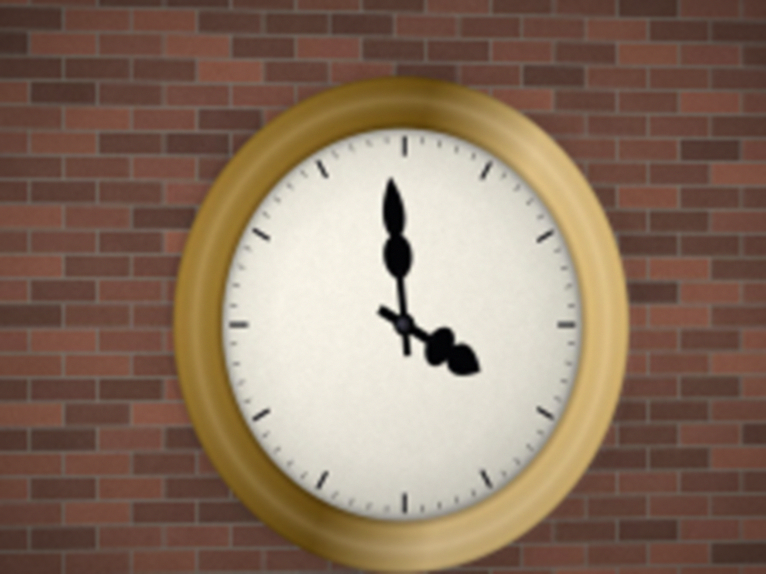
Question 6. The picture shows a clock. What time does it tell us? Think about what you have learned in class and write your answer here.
3:59
